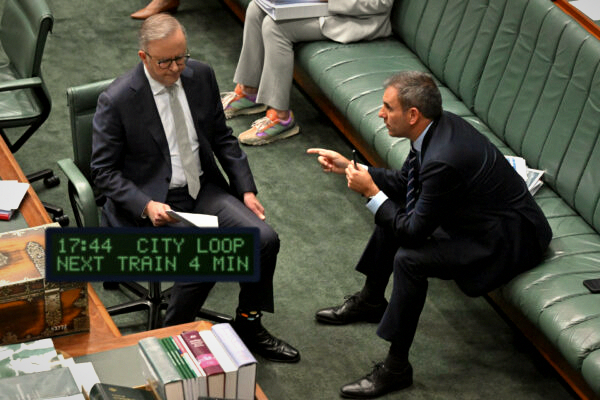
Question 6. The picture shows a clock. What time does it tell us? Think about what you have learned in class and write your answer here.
17:44
